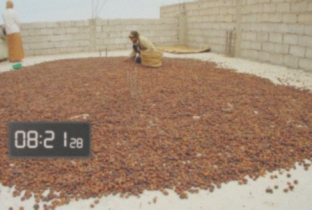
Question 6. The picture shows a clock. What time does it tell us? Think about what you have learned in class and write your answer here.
8:21
